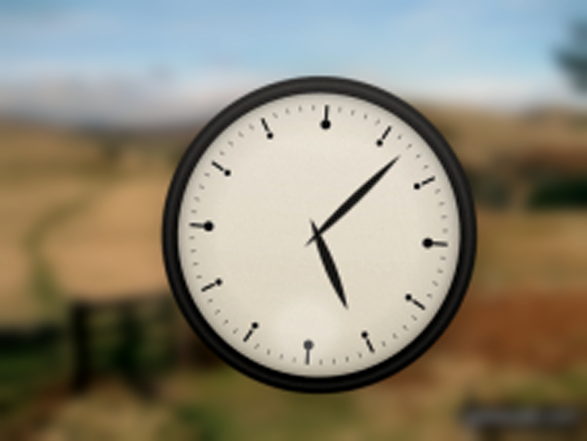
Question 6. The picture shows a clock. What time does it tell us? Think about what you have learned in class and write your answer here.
5:07
